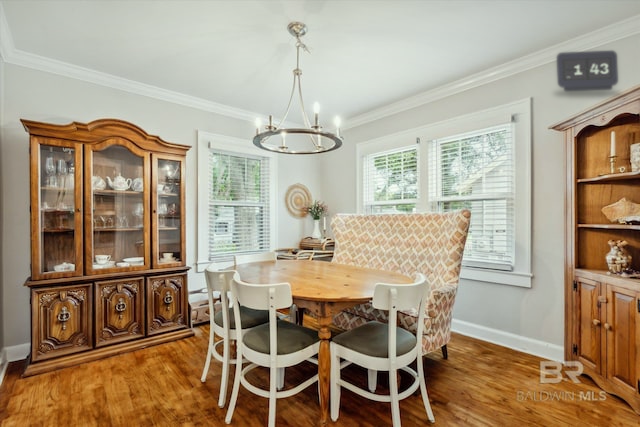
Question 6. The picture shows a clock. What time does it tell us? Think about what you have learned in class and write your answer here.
1:43
